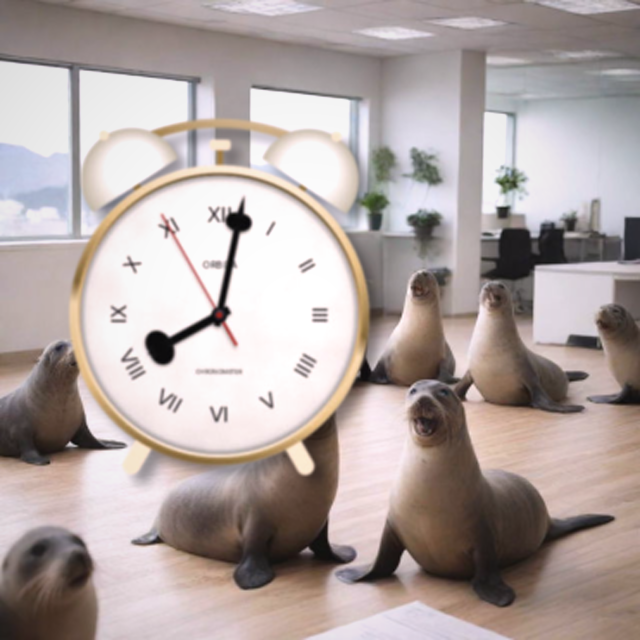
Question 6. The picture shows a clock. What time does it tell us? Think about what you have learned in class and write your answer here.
8:01:55
